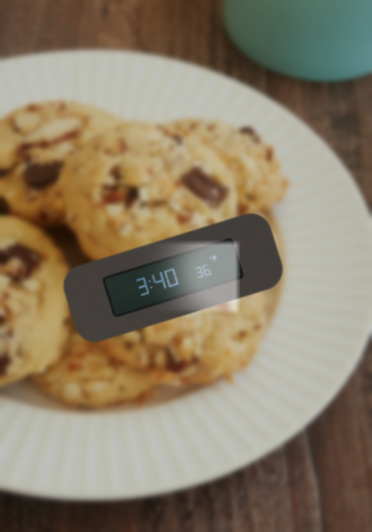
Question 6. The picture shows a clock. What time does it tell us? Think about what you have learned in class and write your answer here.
3:40
